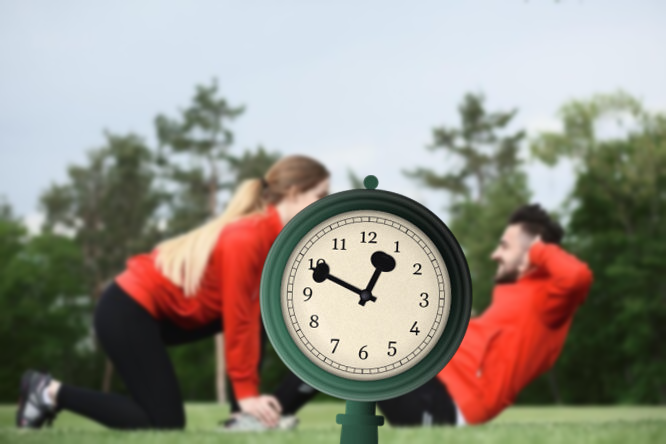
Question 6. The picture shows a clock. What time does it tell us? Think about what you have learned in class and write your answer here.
12:49
